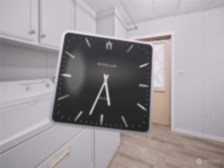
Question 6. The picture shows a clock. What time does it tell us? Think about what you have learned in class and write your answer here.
5:33
